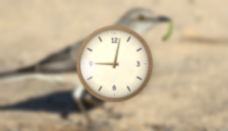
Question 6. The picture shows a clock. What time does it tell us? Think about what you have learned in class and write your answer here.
9:02
